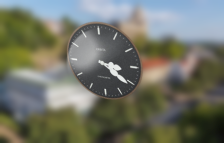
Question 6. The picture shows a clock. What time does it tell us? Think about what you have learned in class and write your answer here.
3:21
